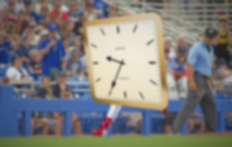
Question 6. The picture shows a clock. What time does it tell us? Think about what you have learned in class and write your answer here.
9:35
